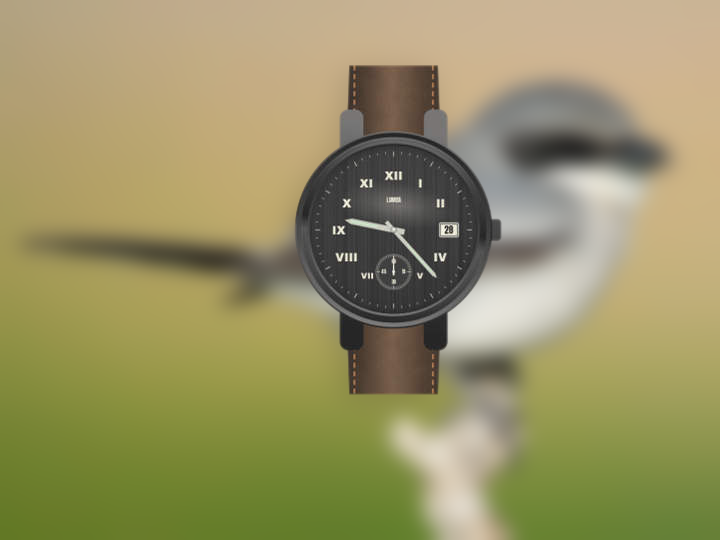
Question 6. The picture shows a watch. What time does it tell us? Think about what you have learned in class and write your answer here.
9:23
